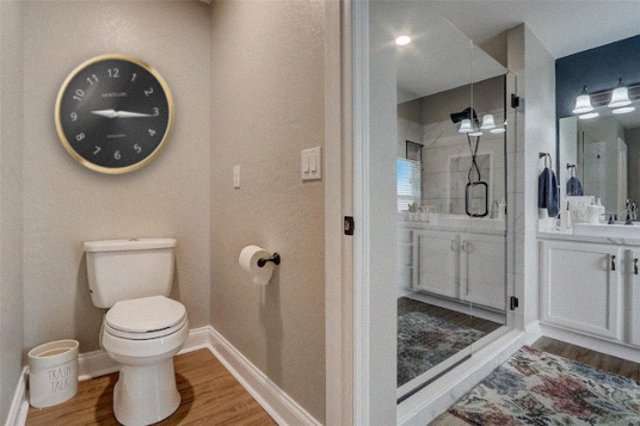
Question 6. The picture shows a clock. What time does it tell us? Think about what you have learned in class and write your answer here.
9:16
